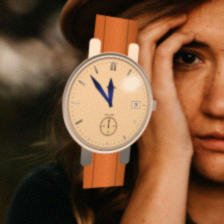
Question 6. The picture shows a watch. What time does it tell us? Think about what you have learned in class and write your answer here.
11:53
